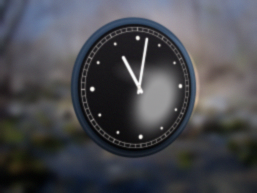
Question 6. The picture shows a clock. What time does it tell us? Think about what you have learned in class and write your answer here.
11:02
